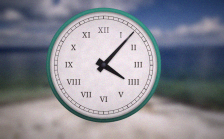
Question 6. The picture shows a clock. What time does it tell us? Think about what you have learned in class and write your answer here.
4:07
